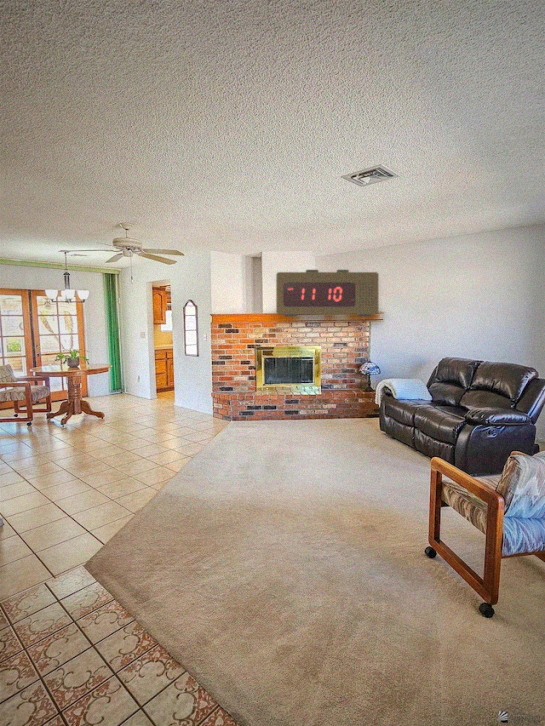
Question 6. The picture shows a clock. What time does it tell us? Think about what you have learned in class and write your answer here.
11:10
